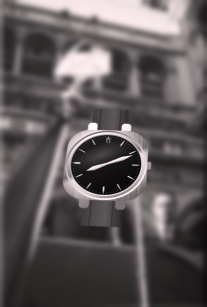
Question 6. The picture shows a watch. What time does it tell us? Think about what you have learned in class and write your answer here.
8:11
